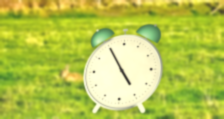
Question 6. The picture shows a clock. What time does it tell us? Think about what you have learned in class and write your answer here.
4:55
